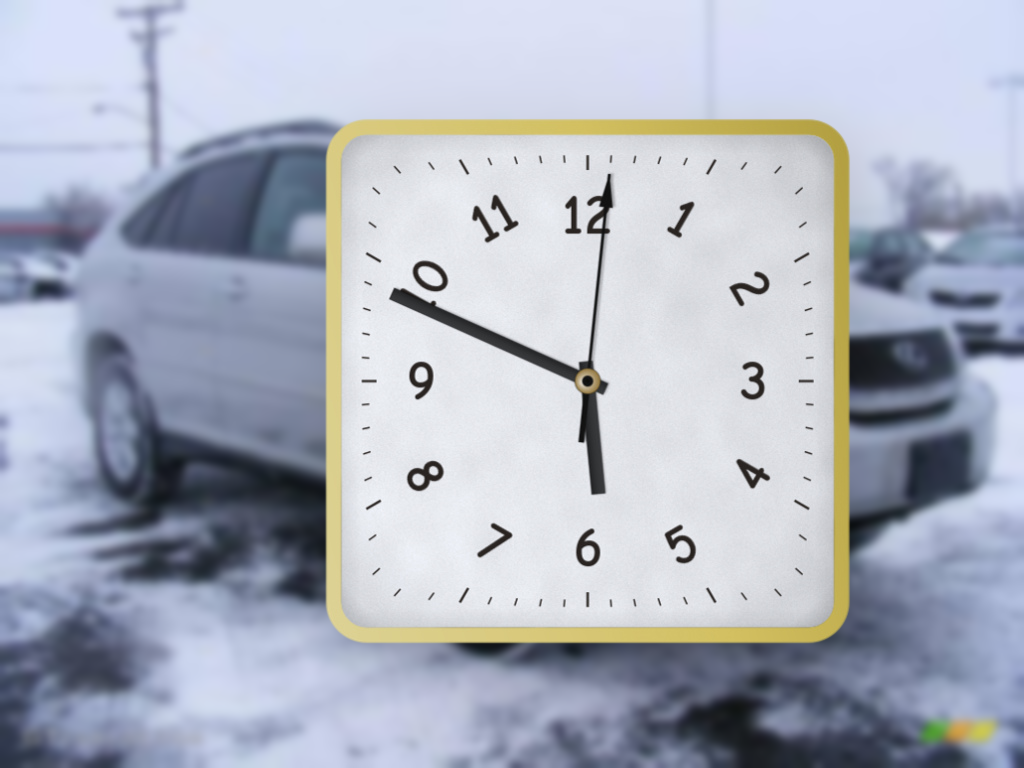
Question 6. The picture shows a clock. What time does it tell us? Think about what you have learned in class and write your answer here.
5:49:01
